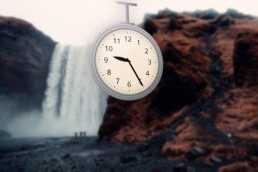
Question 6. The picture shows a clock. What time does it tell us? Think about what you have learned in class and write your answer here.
9:25
